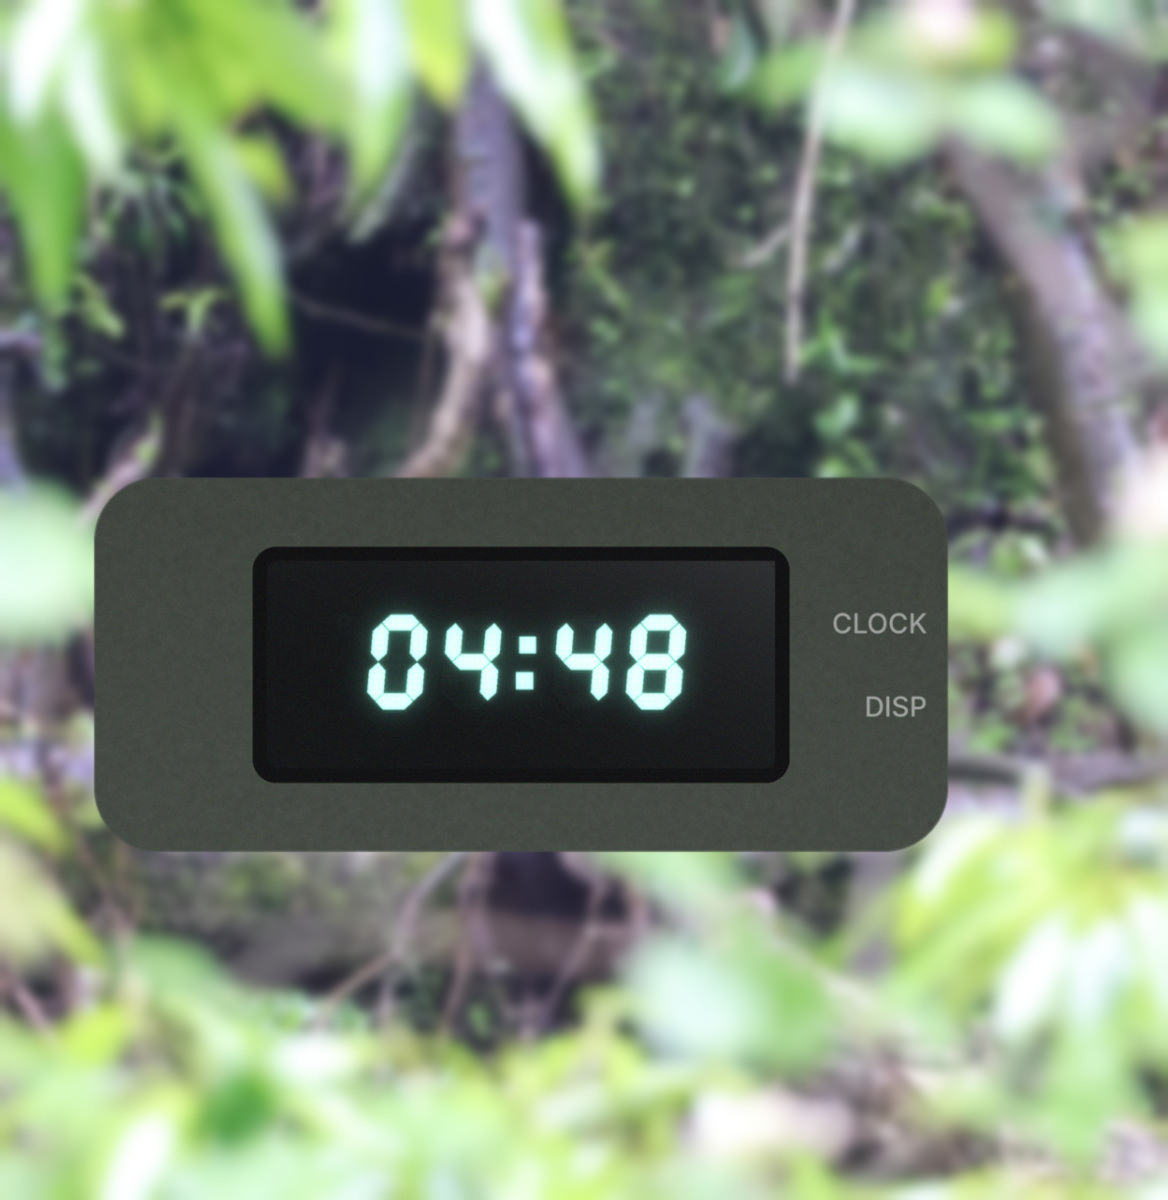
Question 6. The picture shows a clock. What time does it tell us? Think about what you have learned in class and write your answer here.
4:48
